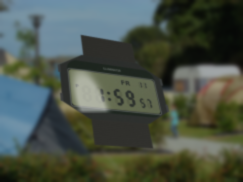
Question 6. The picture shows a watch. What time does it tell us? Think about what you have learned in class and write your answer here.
1:59:57
